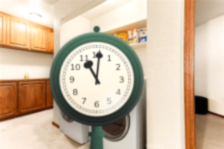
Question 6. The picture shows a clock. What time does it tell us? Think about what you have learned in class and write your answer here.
11:01
